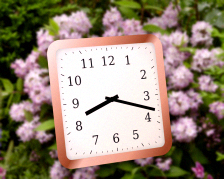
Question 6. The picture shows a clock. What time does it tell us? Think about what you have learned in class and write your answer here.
8:18
